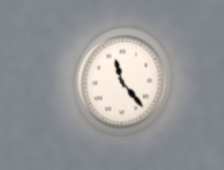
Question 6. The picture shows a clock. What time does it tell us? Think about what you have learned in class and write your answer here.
11:23
